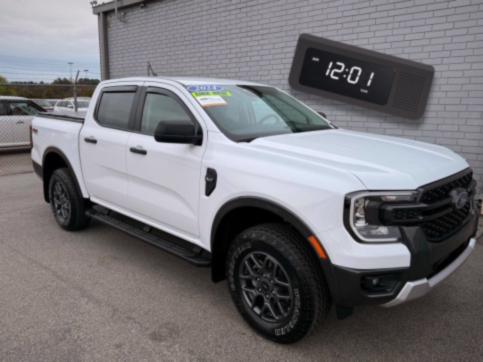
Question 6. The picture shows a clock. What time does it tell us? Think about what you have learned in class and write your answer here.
12:01
